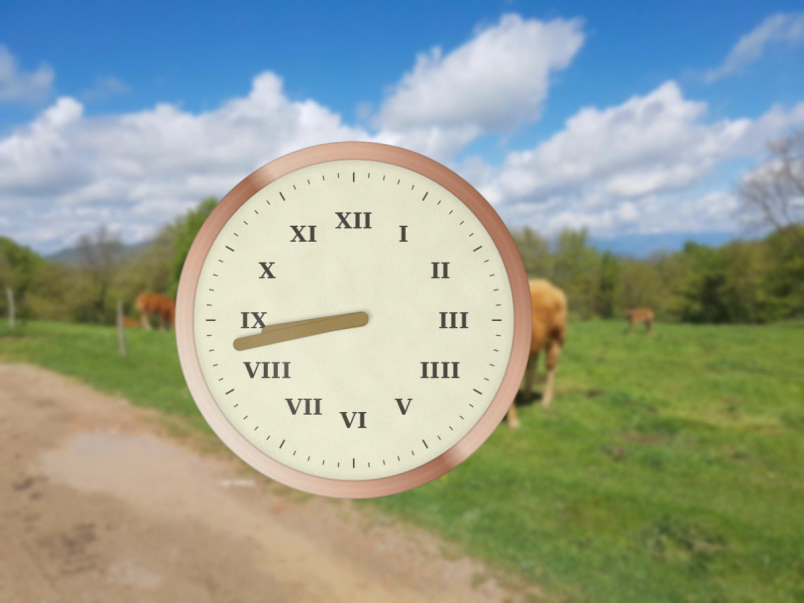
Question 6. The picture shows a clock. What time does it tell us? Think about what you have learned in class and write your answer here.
8:43
